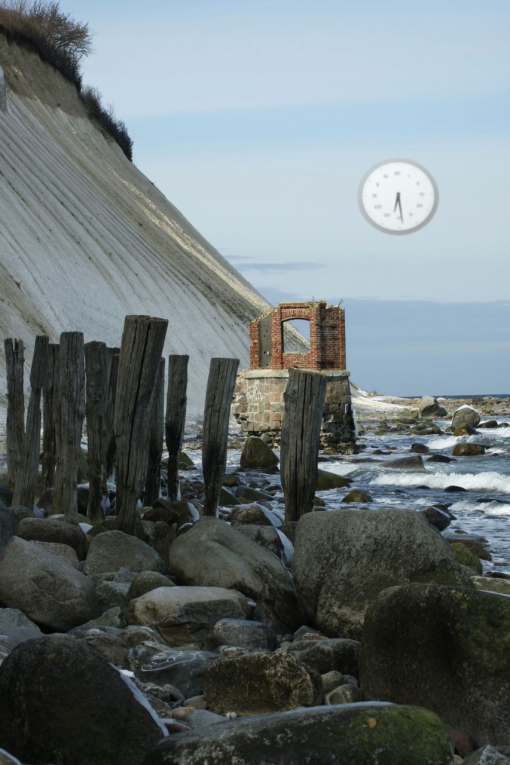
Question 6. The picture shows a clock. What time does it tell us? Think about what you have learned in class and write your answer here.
6:29
